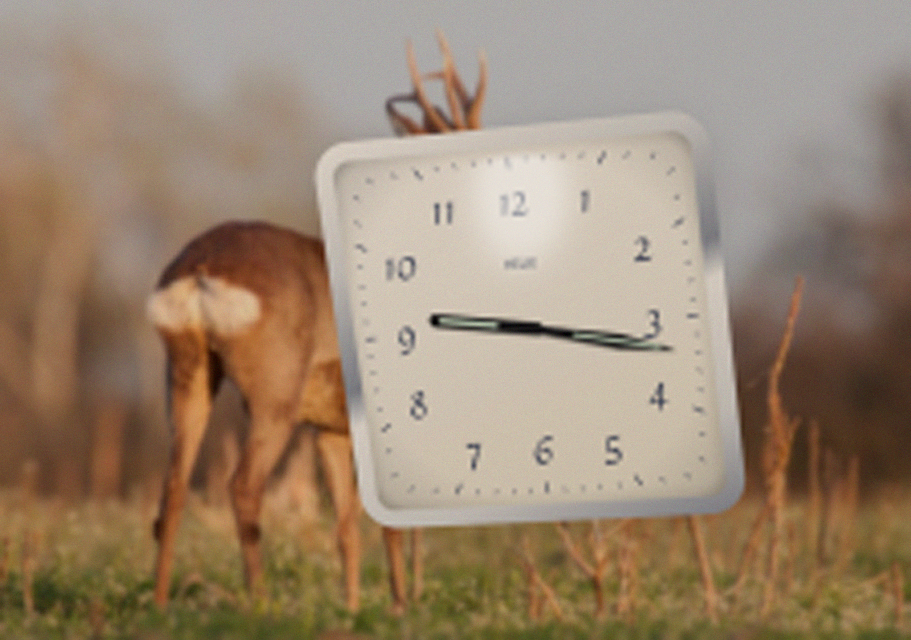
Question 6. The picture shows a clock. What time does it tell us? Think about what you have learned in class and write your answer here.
9:17
